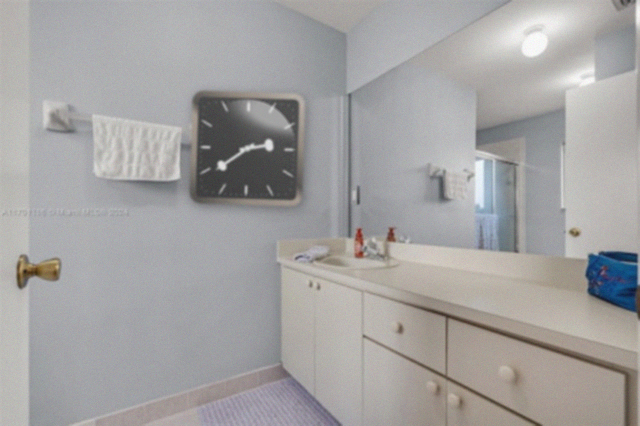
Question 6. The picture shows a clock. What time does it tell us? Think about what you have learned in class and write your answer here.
2:39
